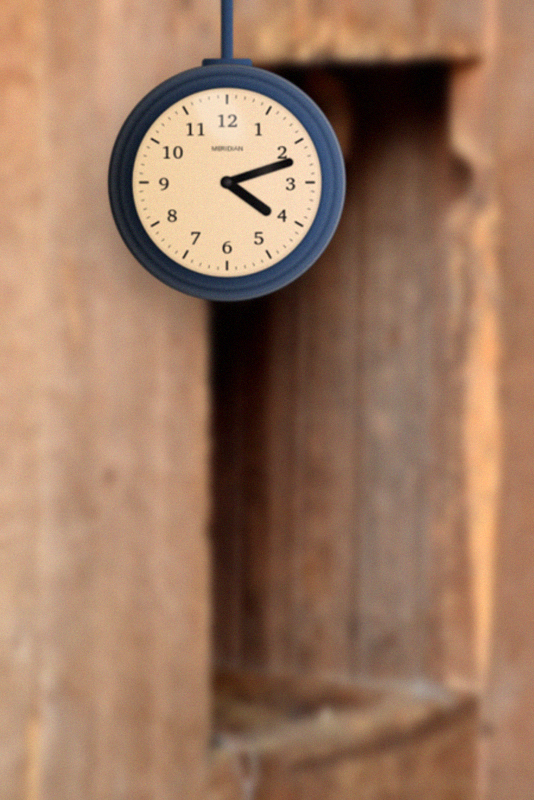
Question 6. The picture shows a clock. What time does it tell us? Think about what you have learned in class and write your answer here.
4:12
